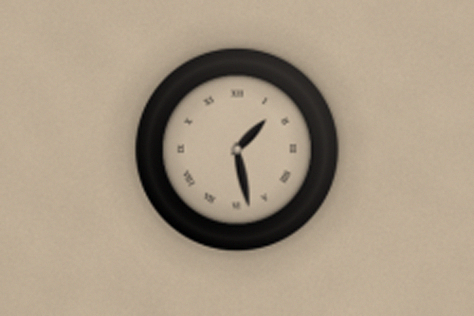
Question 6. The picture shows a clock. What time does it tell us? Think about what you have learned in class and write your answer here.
1:28
